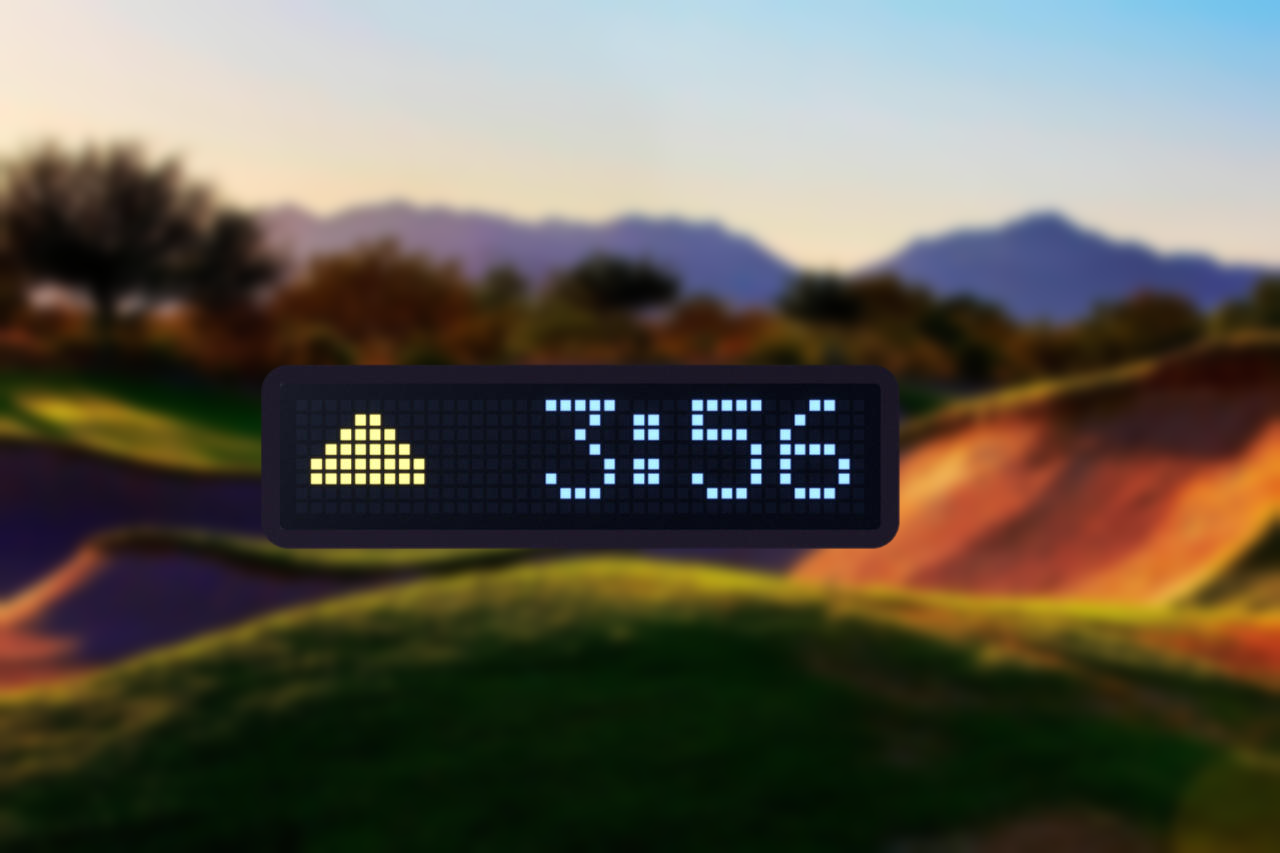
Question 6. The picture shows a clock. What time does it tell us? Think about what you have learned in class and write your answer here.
3:56
